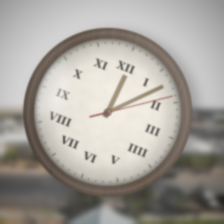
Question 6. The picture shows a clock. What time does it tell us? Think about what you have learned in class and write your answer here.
12:07:09
